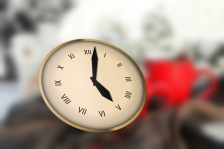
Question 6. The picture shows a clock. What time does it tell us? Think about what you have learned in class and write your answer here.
5:02
